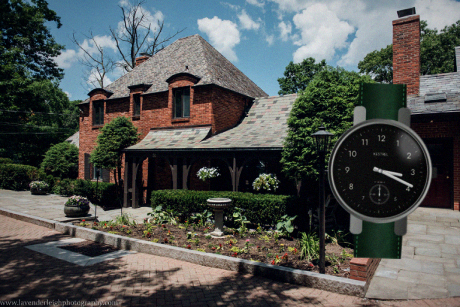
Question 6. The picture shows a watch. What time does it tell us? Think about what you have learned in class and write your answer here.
3:19
